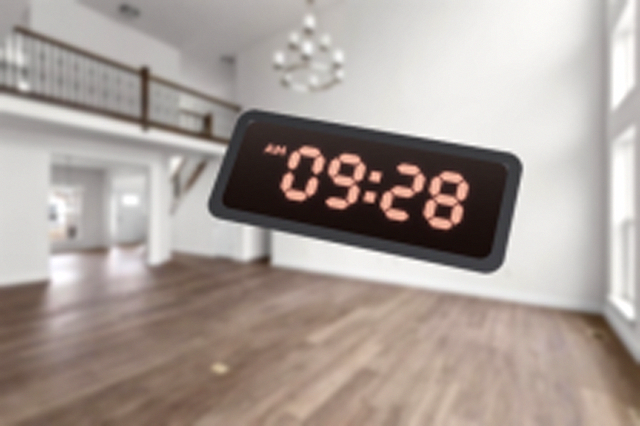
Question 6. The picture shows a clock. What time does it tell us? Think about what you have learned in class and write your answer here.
9:28
